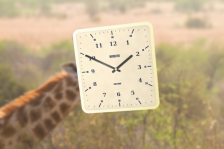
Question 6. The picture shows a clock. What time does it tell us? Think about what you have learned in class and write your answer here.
1:50
